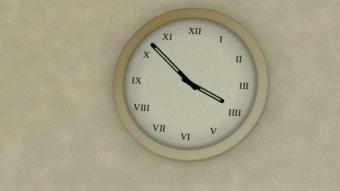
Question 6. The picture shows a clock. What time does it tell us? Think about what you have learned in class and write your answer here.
3:52
